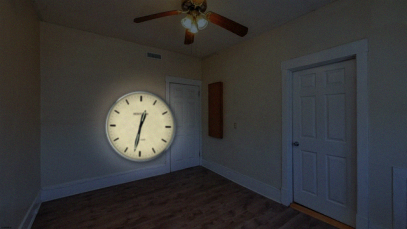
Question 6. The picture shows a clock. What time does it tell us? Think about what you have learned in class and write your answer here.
12:32
